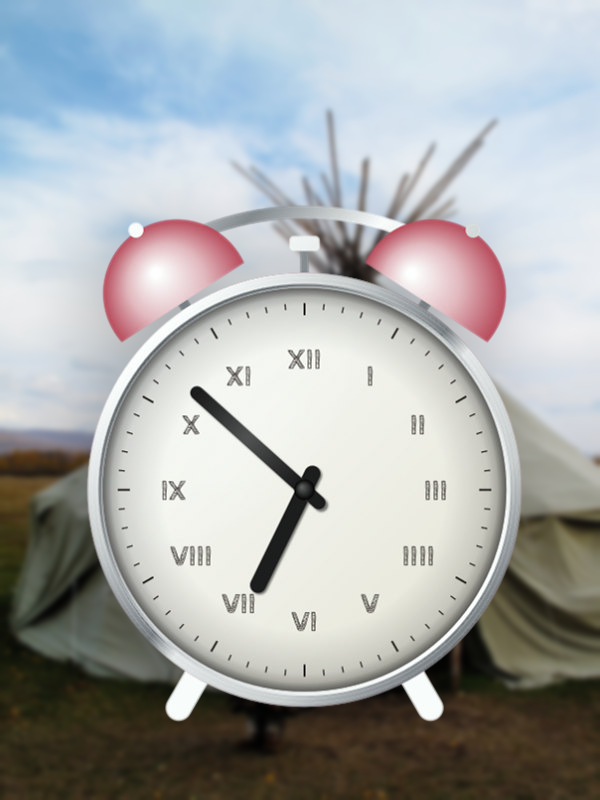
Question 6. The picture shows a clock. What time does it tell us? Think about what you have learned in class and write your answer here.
6:52
